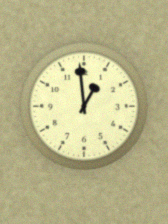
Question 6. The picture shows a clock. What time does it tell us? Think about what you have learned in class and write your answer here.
12:59
